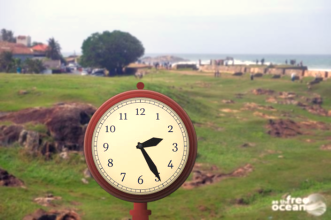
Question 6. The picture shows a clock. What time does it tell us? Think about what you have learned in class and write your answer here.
2:25
